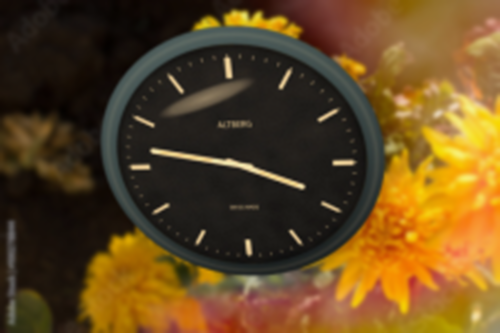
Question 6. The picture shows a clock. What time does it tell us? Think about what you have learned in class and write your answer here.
3:47
